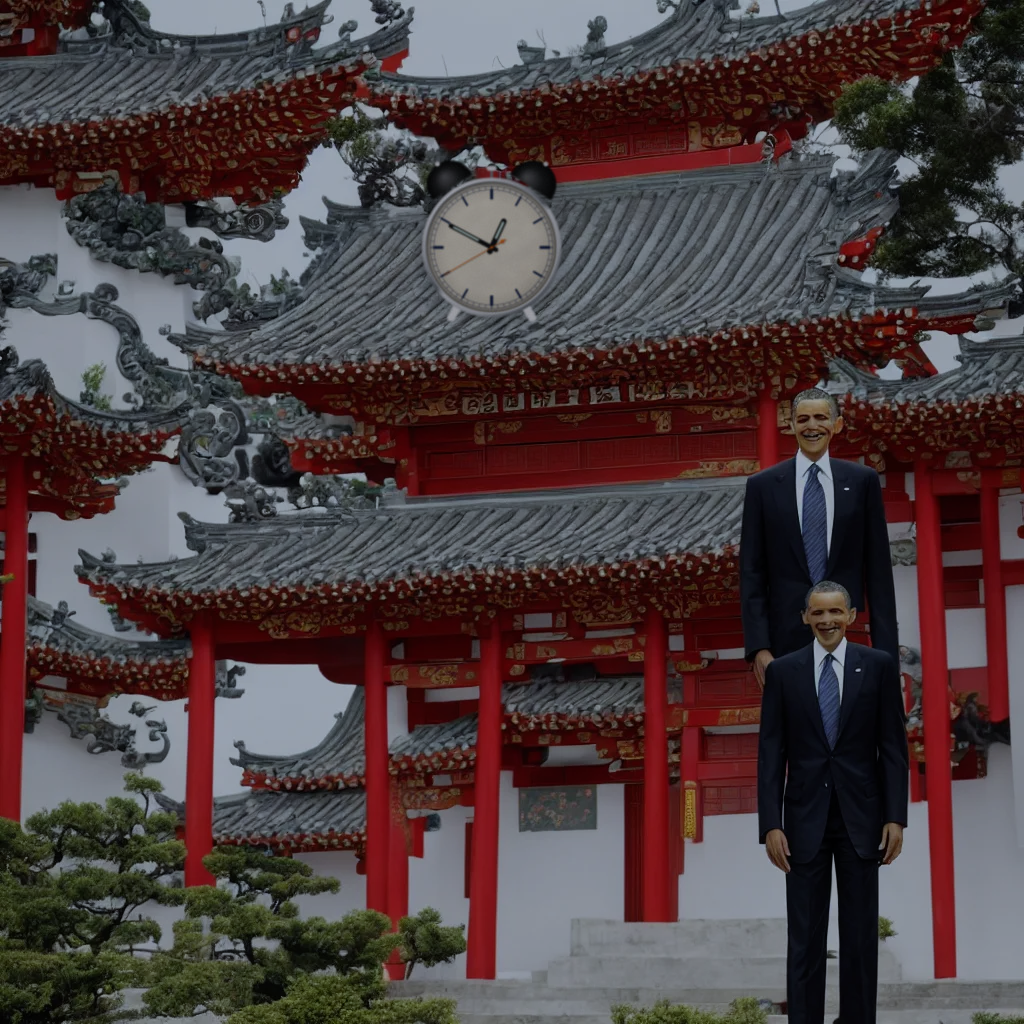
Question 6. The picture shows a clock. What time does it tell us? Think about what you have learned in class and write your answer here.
12:49:40
